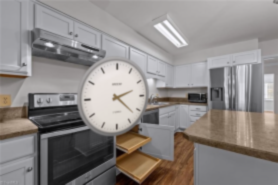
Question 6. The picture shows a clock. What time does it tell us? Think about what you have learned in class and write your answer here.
2:22
